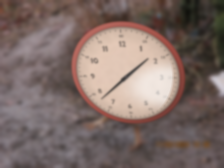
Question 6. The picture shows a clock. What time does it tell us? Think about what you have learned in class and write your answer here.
1:38
